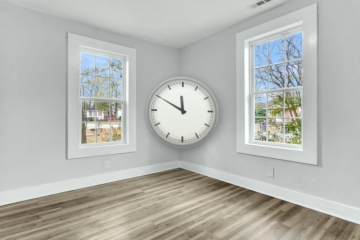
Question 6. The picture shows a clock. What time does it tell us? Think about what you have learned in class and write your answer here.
11:50
